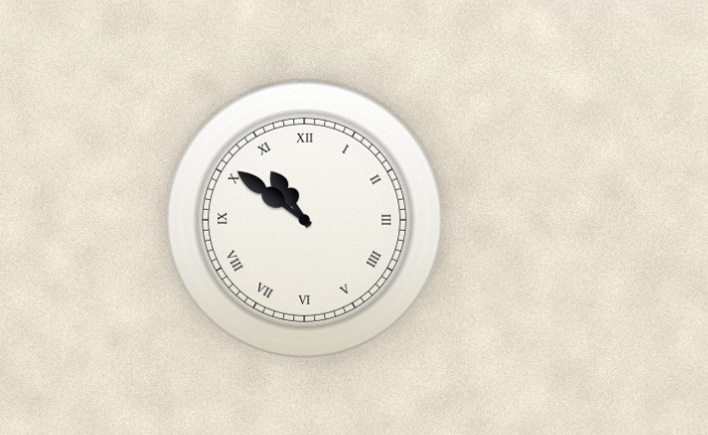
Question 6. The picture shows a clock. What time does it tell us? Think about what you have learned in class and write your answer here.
10:51
